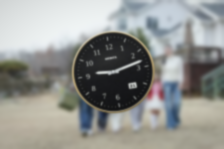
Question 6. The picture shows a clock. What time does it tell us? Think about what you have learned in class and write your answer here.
9:13
